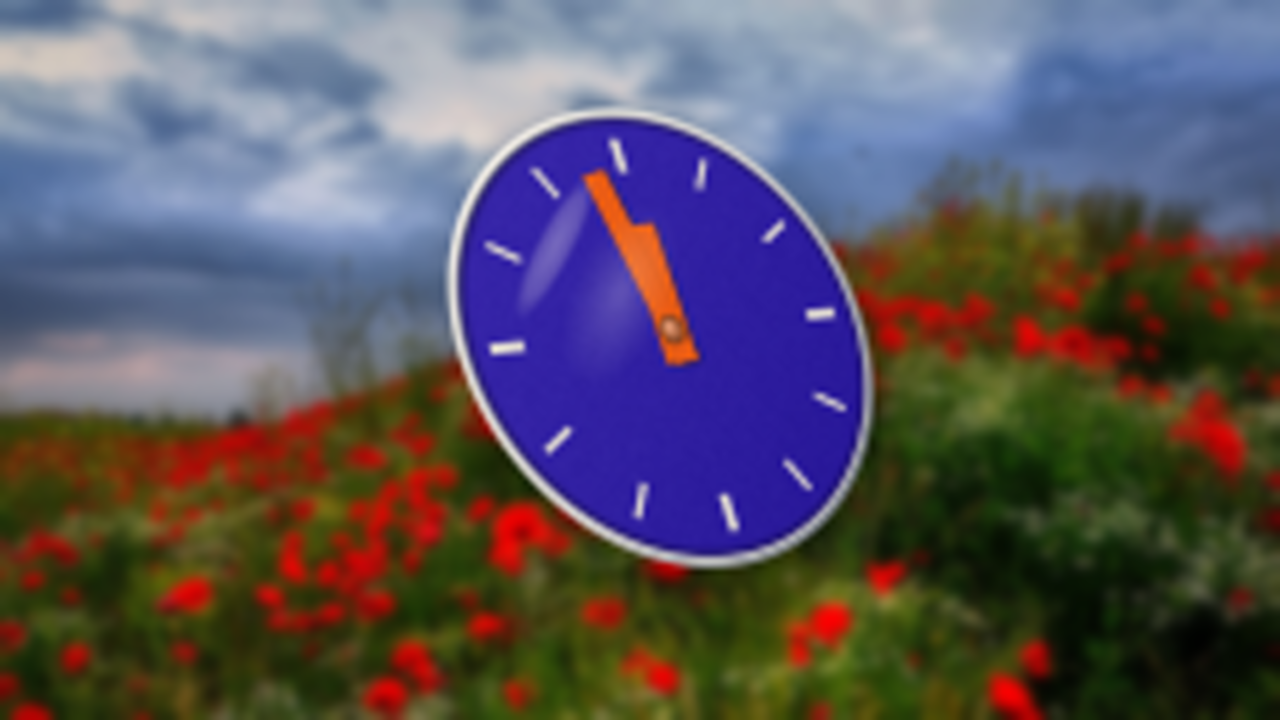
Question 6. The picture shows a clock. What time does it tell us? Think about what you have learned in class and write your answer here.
11:58
